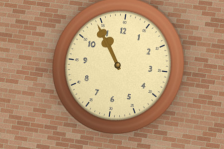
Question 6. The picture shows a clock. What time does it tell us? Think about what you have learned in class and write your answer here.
10:54
